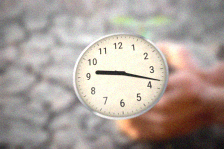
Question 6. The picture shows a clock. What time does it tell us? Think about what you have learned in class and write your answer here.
9:18
